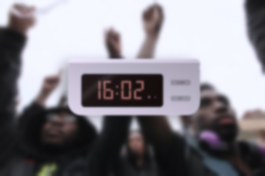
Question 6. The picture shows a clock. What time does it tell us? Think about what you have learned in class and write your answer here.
16:02
